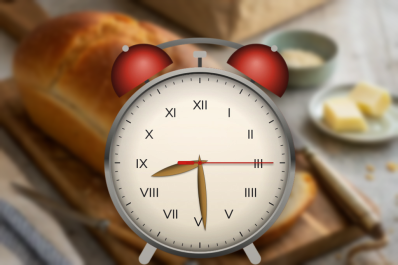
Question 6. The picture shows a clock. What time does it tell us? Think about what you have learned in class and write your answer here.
8:29:15
